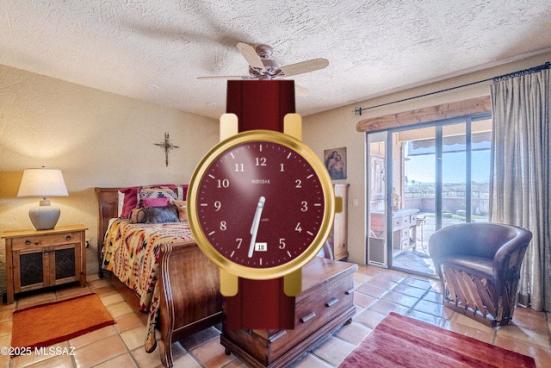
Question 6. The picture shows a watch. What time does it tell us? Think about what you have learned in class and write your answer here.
6:32
